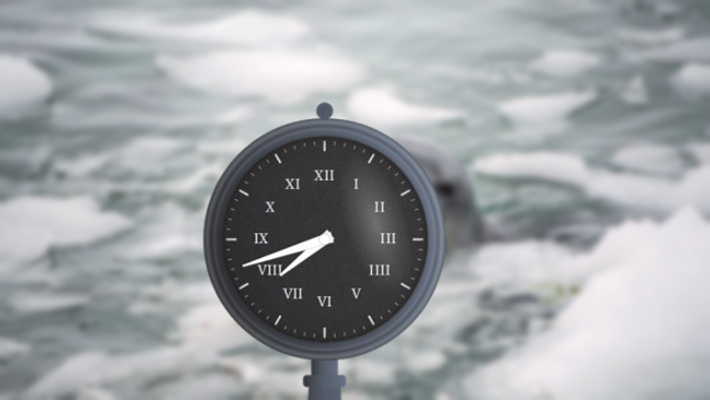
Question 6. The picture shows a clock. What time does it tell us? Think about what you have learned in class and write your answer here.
7:42
